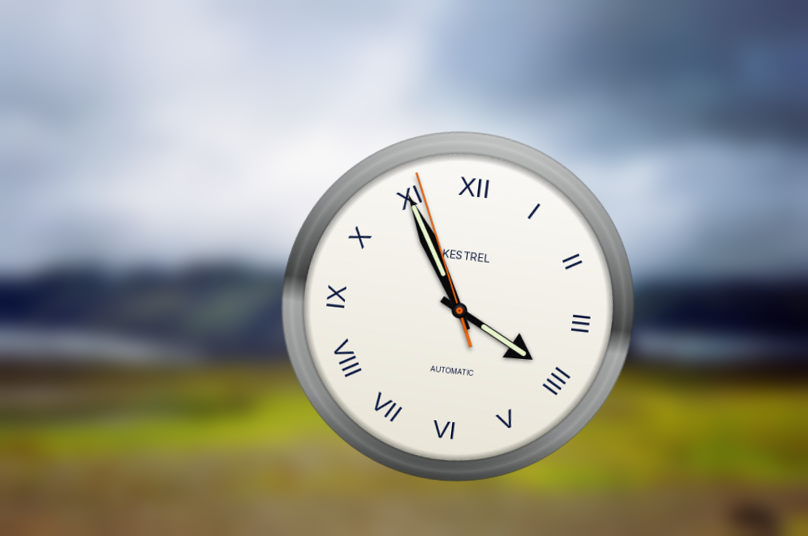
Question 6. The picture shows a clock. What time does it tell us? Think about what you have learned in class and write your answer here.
3:54:56
